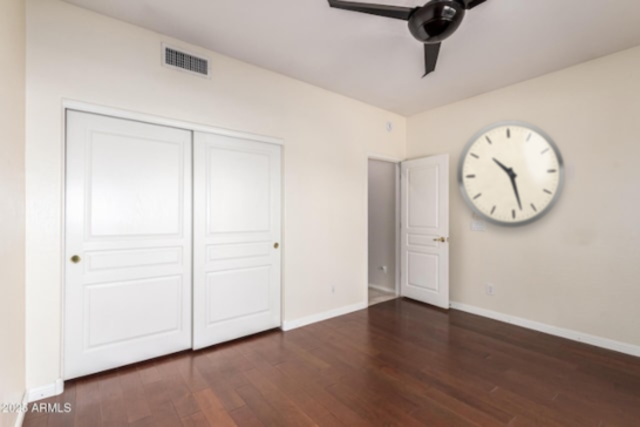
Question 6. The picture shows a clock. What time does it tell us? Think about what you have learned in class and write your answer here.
10:28
